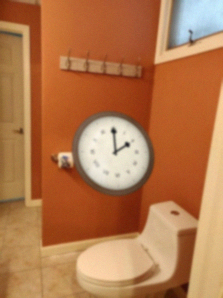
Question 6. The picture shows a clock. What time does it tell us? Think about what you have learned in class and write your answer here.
2:00
